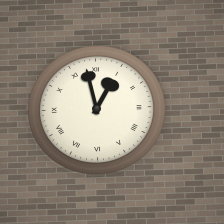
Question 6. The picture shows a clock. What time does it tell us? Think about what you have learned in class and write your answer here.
12:58
